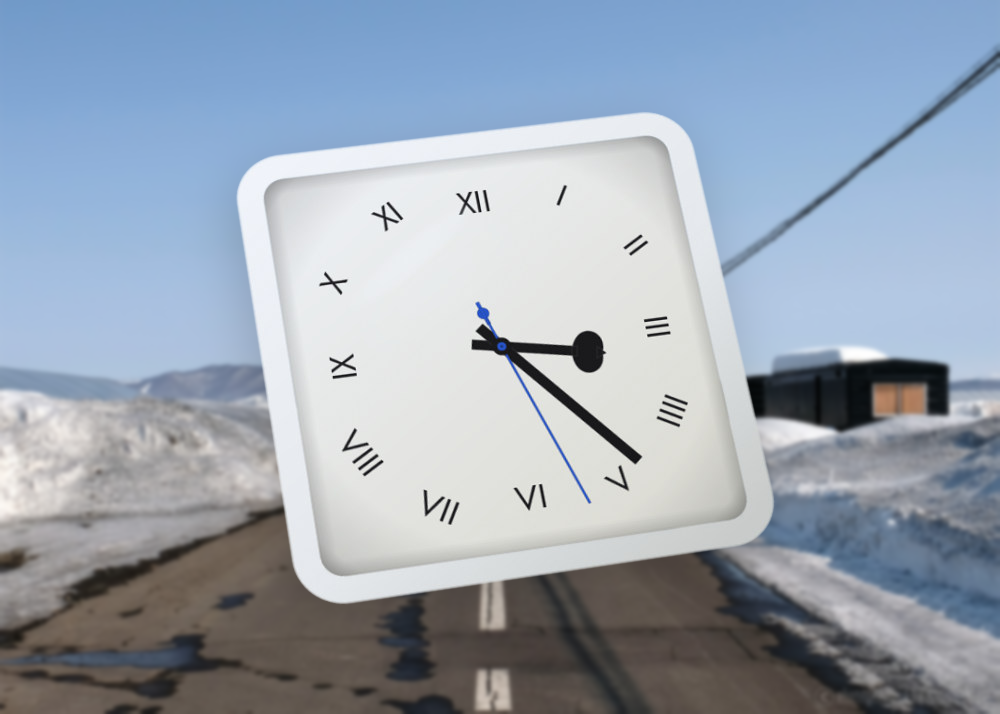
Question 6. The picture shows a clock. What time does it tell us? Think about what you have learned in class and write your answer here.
3:23:27
